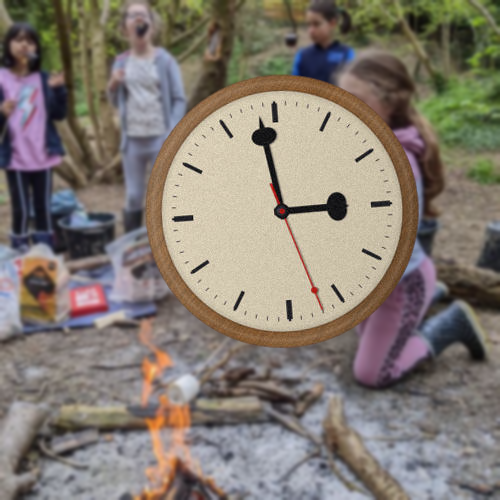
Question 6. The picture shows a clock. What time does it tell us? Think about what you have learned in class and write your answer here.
2:58:27
